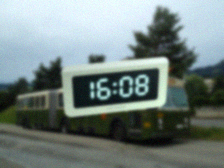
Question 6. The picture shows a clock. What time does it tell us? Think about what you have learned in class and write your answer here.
16:08
